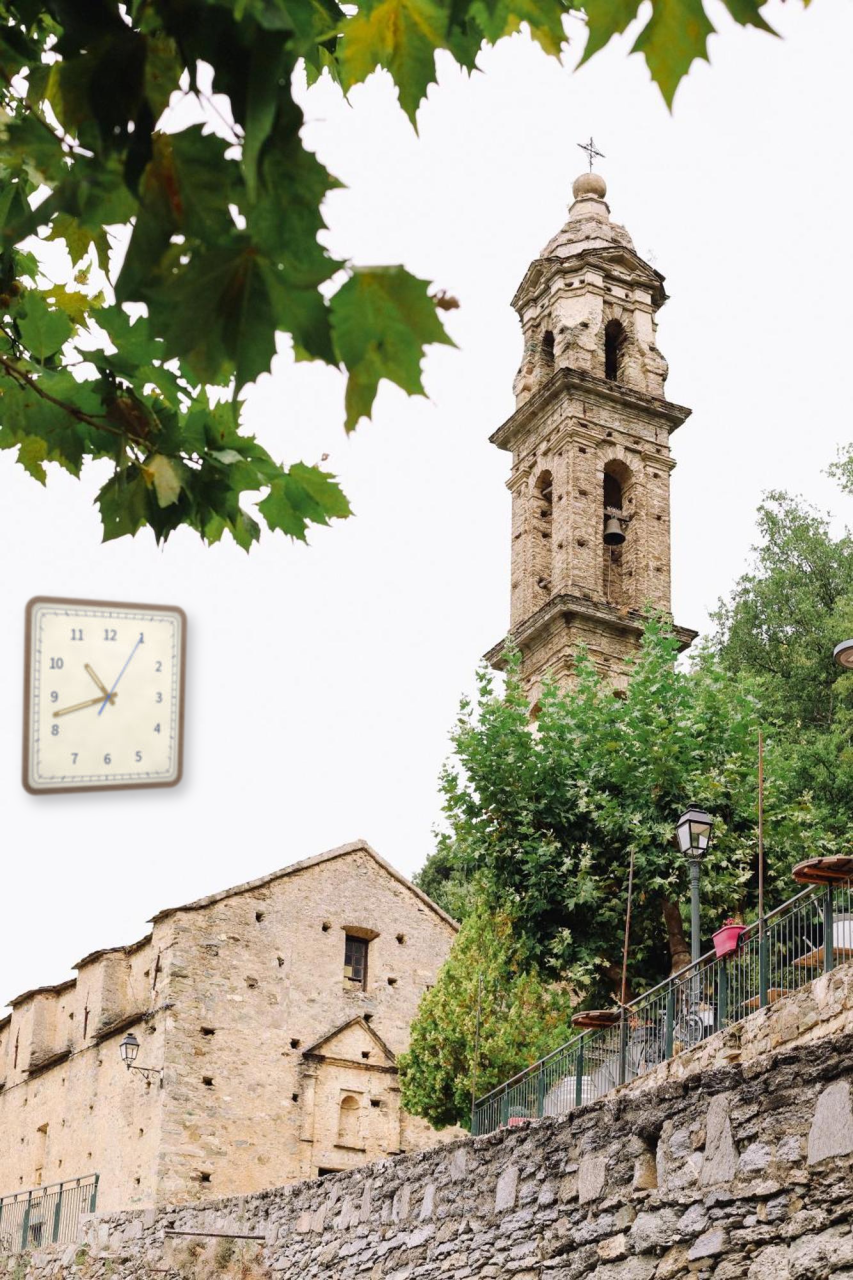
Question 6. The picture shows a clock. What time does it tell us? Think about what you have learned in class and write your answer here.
10:42:05
